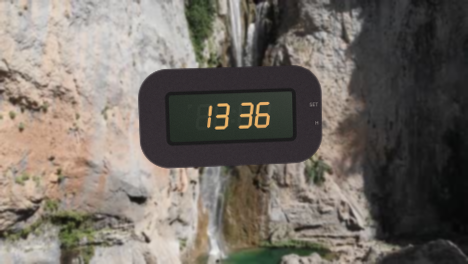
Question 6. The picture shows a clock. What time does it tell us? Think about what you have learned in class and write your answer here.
13:36
